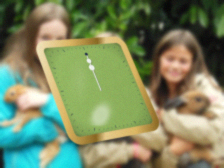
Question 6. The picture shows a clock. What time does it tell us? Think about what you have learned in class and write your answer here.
12:00
